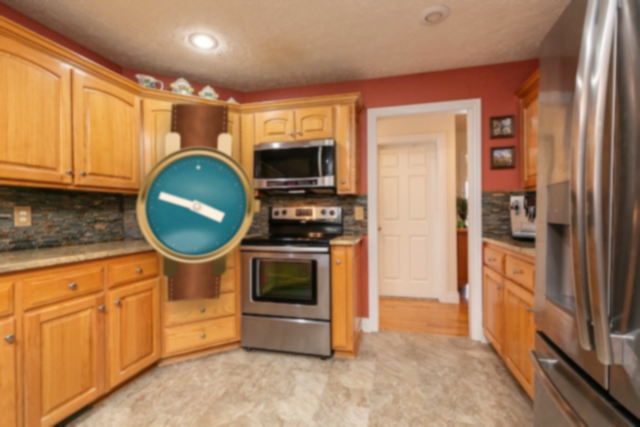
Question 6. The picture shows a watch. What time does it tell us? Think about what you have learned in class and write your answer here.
3:48
